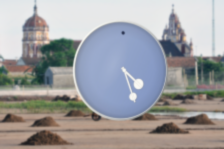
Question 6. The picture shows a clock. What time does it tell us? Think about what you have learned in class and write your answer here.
4:27
